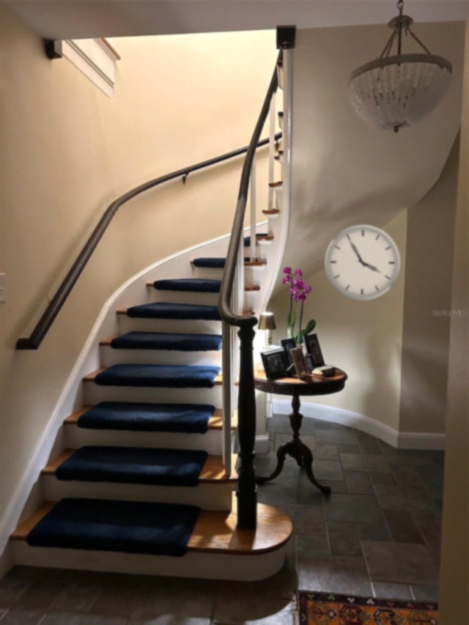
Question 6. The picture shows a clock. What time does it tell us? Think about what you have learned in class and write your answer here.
3:55
